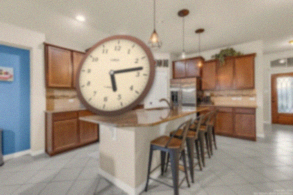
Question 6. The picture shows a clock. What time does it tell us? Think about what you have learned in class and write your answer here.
5:13
